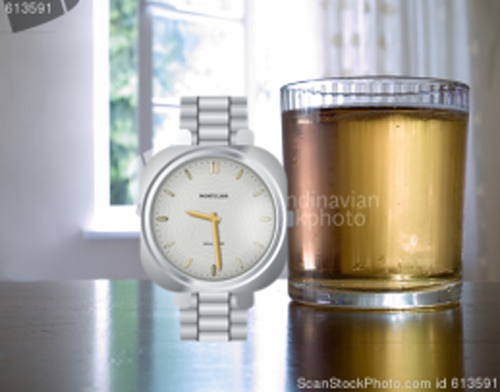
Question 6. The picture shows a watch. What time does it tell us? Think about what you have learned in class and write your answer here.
9:29
